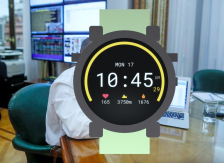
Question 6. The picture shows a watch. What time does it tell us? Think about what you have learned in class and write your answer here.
10:45
